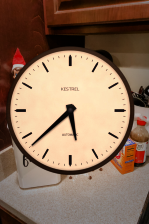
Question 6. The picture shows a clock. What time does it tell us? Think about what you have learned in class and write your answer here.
5:38
